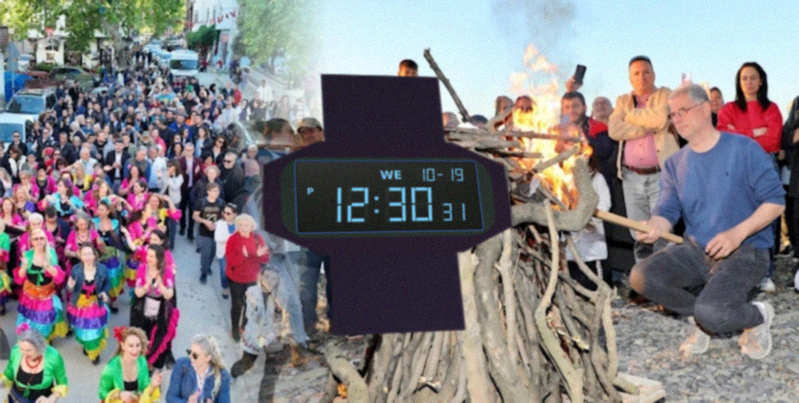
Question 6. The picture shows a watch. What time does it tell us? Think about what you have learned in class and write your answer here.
12:30:31
